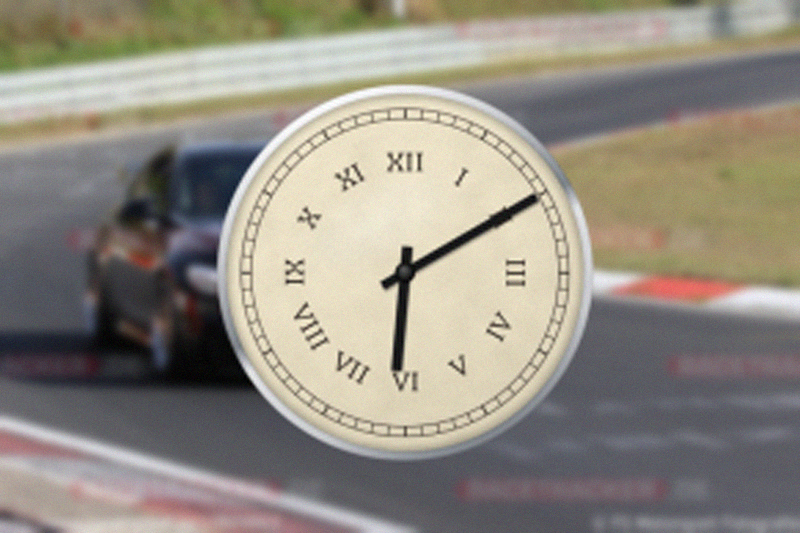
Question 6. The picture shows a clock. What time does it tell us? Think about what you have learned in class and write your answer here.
6:10
